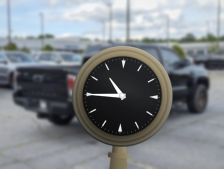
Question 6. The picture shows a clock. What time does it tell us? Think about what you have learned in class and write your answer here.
10:45
